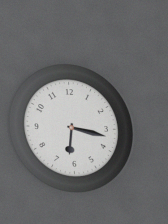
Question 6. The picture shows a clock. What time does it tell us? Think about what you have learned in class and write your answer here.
6:17
